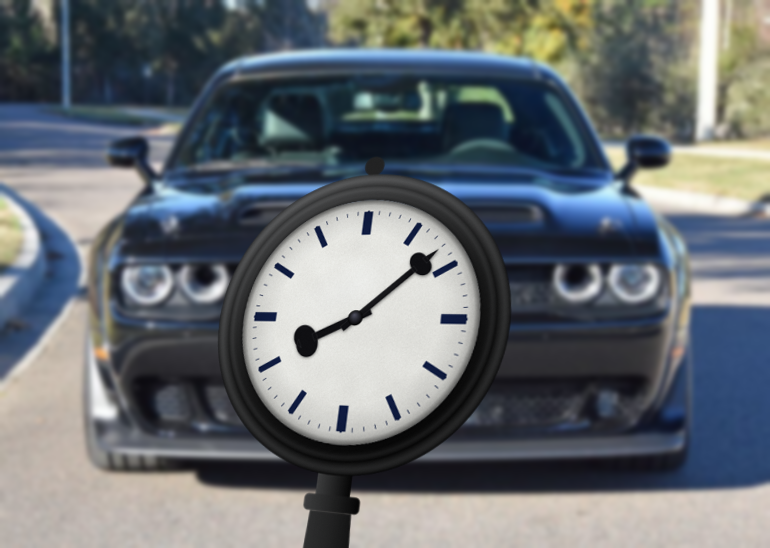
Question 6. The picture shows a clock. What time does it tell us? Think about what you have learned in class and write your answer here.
8:08
